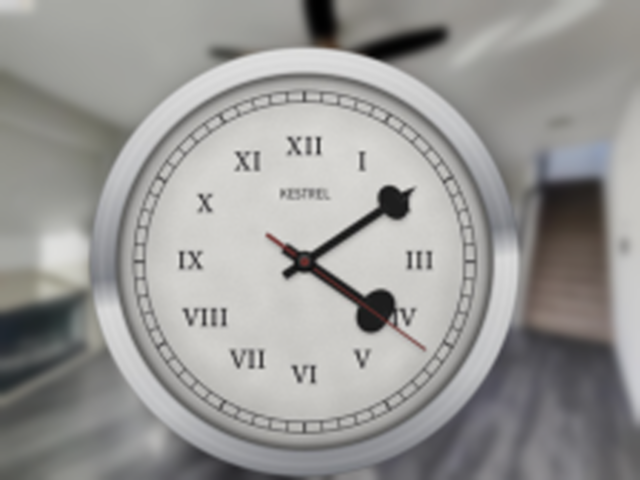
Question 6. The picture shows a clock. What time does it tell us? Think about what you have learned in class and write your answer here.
4:09:21
